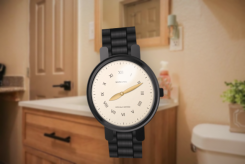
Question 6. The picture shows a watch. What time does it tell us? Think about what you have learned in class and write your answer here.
8:11
